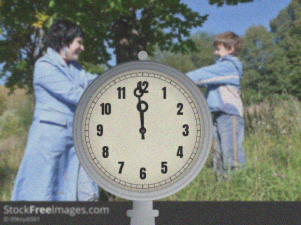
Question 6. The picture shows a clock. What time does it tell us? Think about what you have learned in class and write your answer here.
11:59
